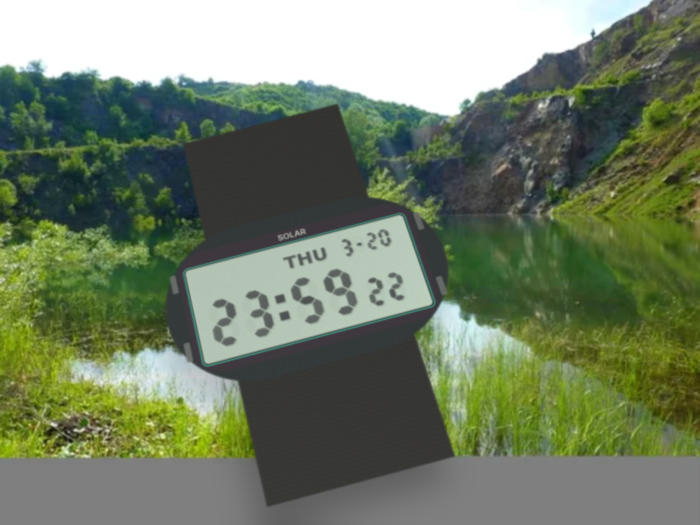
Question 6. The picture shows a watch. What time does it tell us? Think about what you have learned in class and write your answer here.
23:59:22
